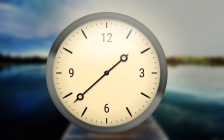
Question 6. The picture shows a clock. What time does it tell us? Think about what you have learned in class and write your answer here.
1:38
